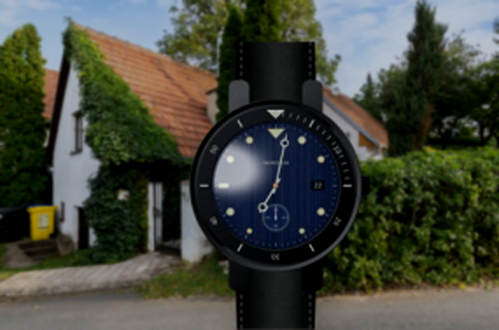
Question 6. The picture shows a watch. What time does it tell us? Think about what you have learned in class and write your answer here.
7:02
